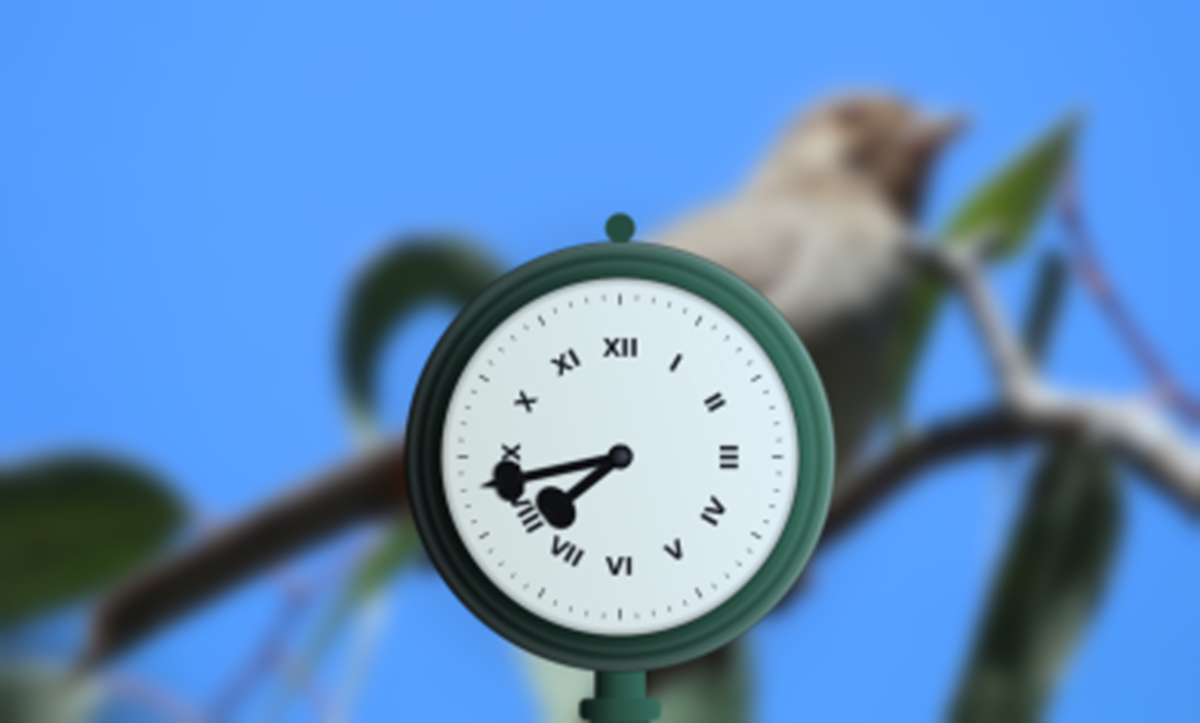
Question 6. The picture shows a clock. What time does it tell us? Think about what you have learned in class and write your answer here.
7:43
